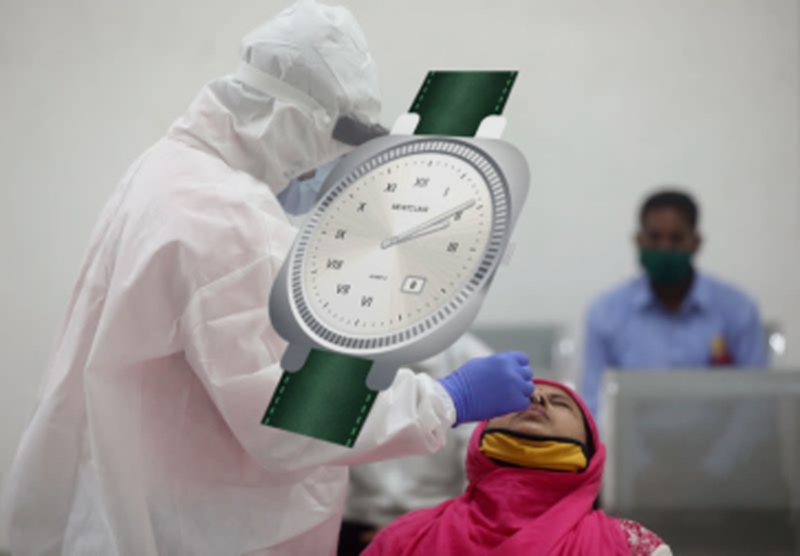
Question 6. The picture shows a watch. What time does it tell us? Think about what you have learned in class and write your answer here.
2:09
